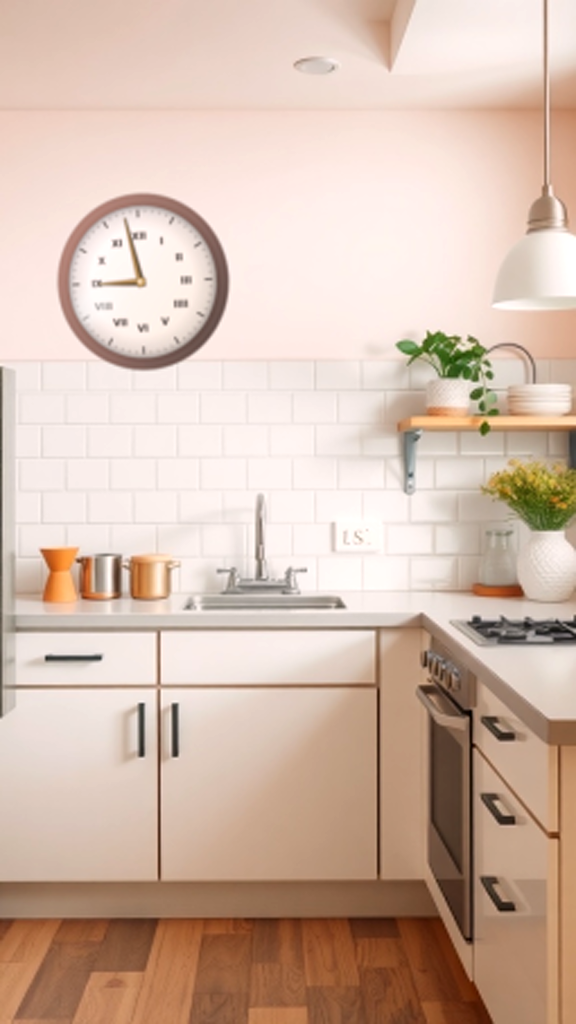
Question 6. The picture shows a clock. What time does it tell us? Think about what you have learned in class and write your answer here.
8:58
